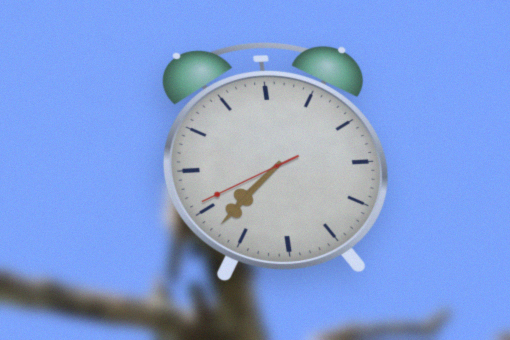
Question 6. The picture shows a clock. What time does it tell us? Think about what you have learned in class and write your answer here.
7:37:41
